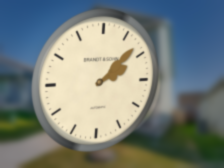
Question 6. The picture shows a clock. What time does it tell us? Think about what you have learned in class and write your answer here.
2:08
